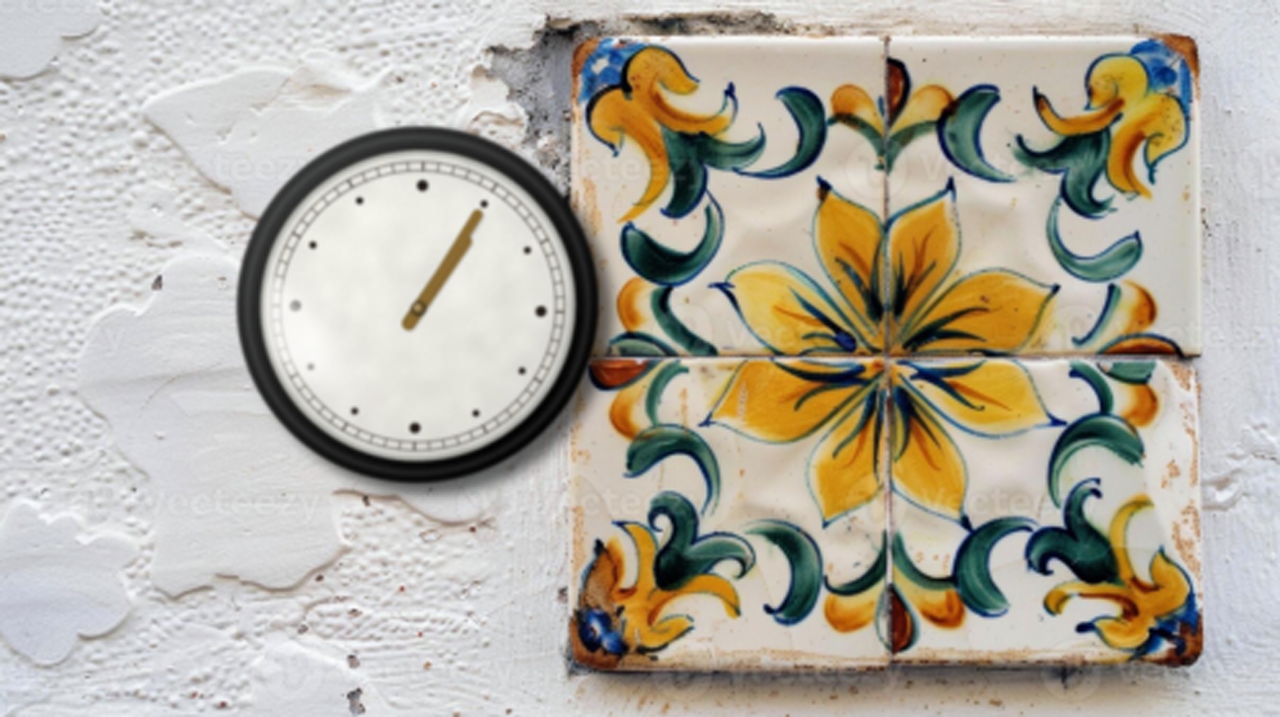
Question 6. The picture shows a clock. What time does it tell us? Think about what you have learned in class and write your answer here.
1:05
